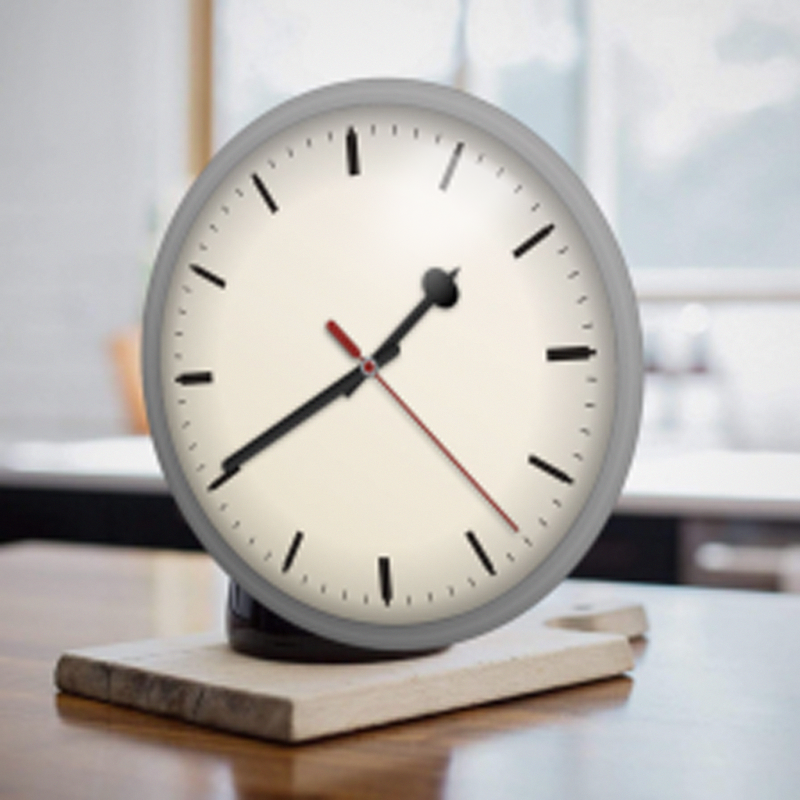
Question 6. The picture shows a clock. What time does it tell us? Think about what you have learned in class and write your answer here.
1:40:23
